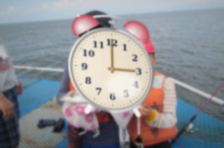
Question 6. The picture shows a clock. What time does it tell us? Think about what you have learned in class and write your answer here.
3:00
